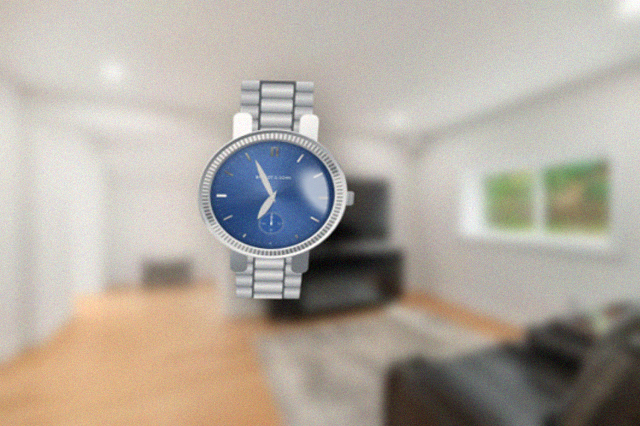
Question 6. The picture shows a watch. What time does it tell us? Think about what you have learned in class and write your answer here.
6:56
